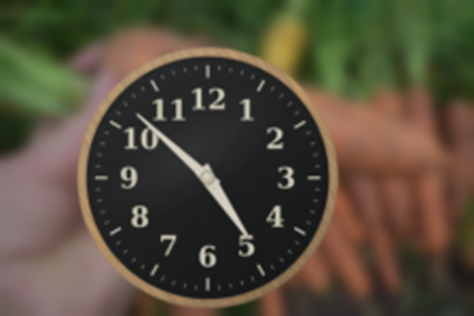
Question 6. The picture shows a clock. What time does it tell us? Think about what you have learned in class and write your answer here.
4:52
